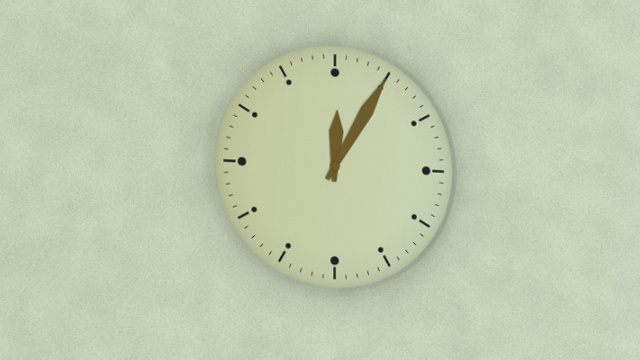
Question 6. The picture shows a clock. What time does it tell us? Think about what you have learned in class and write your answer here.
12:05
